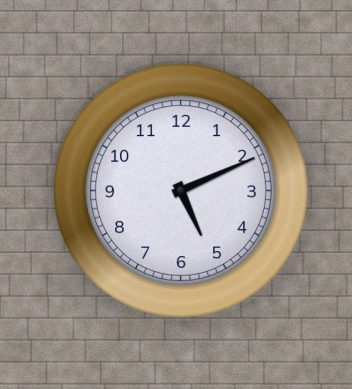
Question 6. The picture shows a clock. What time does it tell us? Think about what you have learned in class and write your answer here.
5:11
